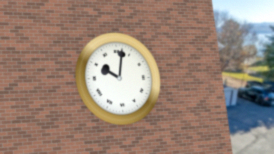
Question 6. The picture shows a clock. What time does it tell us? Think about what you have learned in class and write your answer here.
10:02
